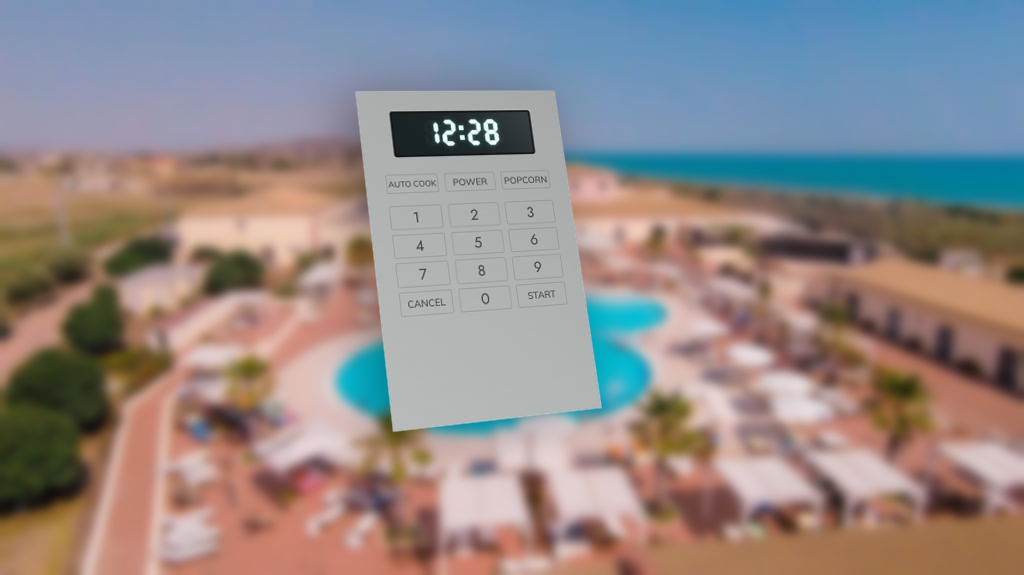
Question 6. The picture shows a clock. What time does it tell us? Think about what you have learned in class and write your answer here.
12:28
